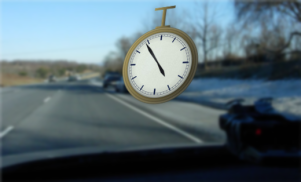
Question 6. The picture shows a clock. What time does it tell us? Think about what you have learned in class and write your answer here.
4:54
